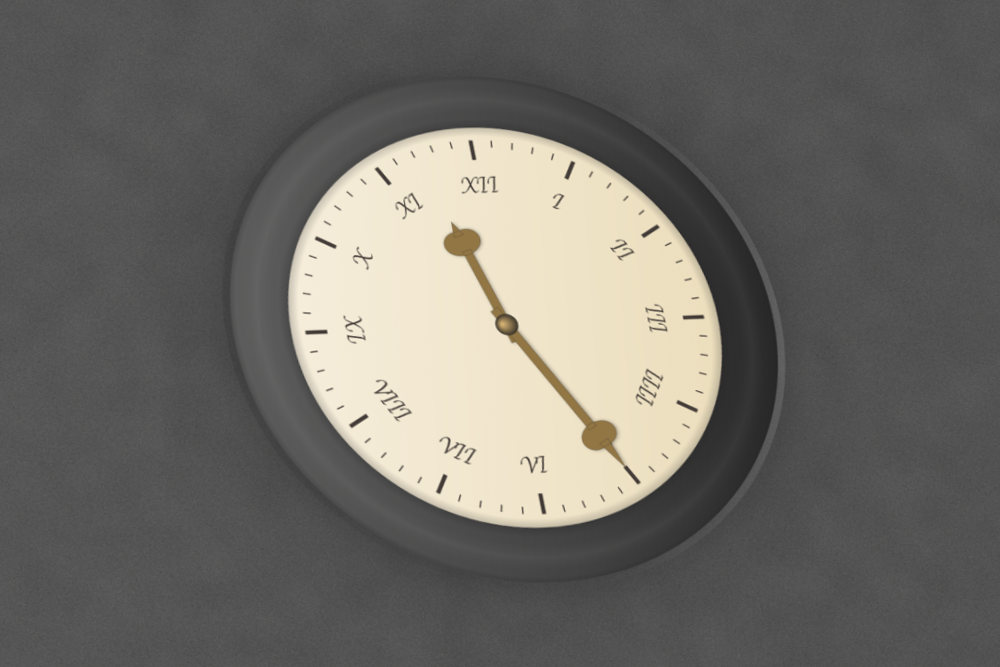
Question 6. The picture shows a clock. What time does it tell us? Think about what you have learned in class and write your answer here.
11:25
